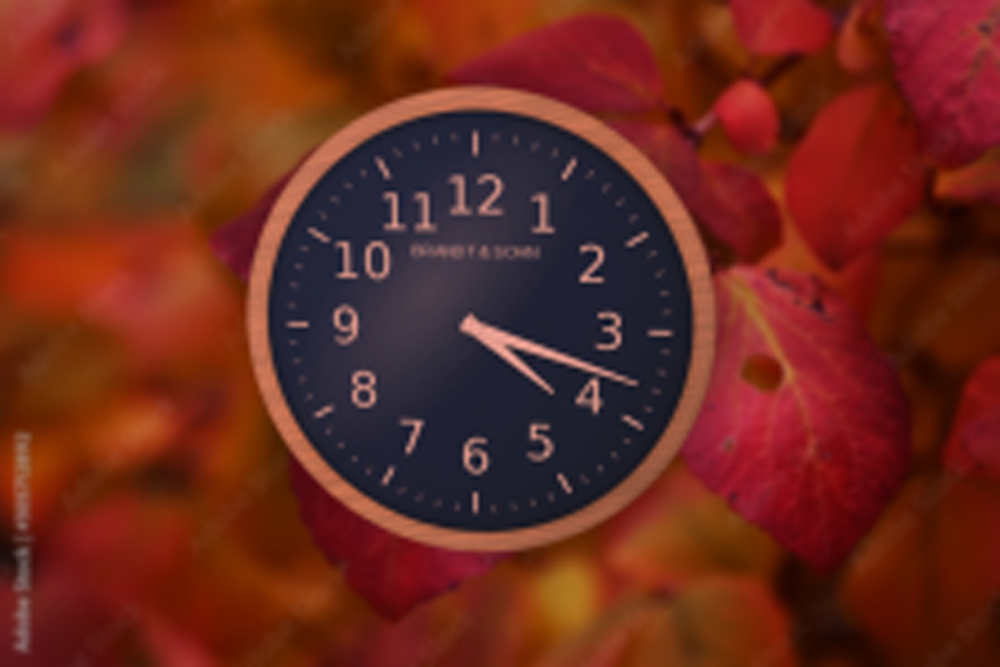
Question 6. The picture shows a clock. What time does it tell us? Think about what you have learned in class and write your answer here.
4:18
